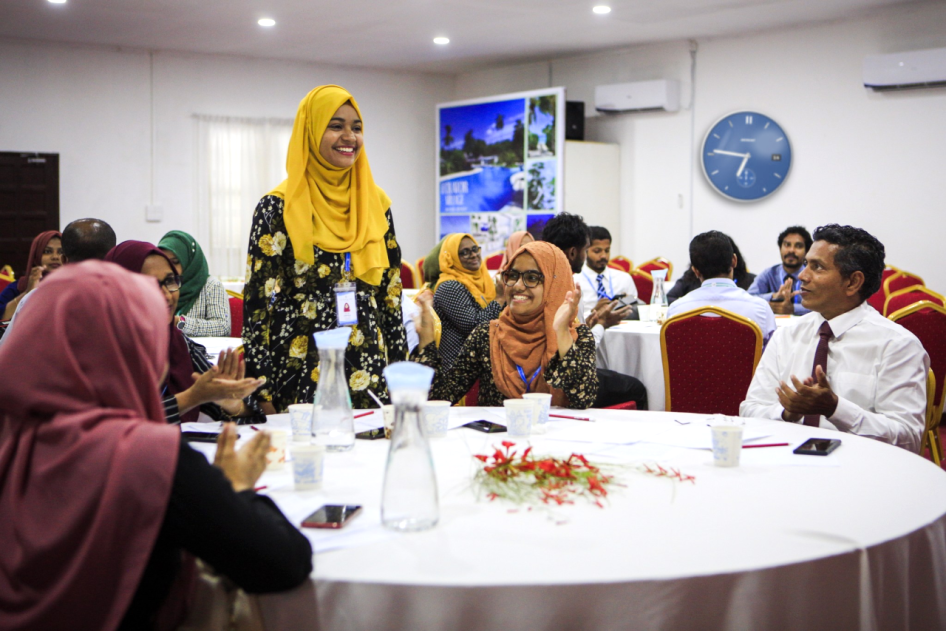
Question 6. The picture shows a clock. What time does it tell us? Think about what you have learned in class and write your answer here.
6:46
